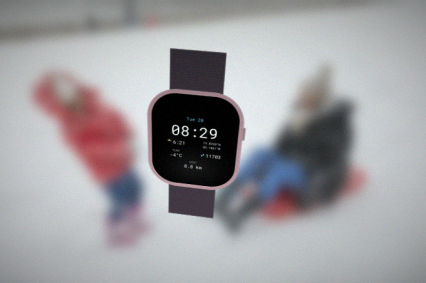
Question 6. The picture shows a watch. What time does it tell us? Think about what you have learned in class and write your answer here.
8:29
